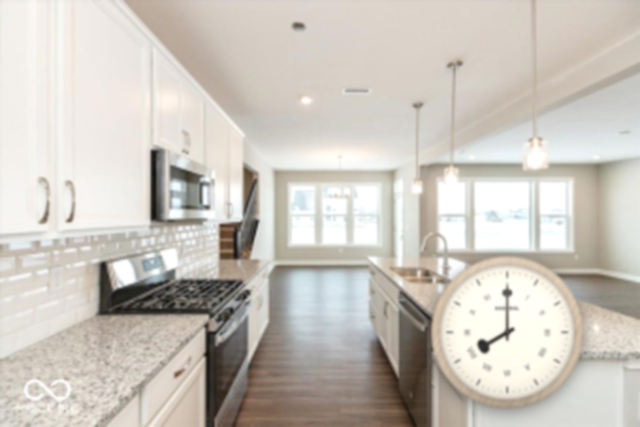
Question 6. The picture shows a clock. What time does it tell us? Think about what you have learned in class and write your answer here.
8:00
